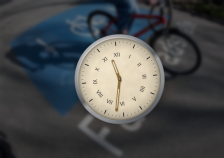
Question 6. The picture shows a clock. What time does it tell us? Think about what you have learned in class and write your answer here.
11:32
